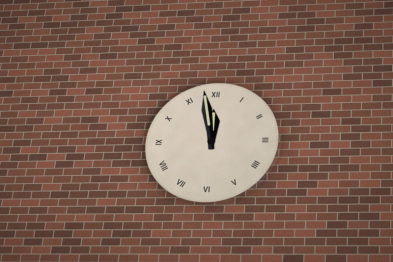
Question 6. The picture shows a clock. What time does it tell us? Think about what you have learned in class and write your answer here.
11:58
